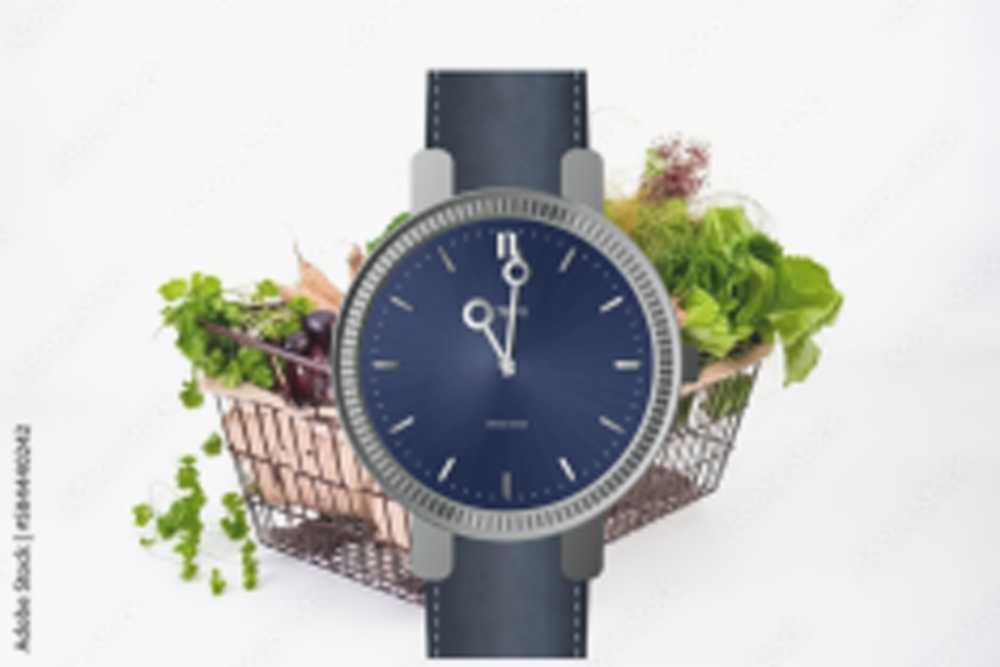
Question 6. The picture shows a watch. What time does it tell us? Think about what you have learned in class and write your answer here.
11:01
